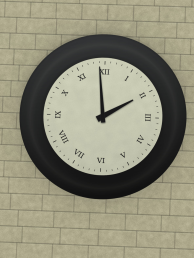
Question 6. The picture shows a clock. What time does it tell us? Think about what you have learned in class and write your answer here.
1:59
